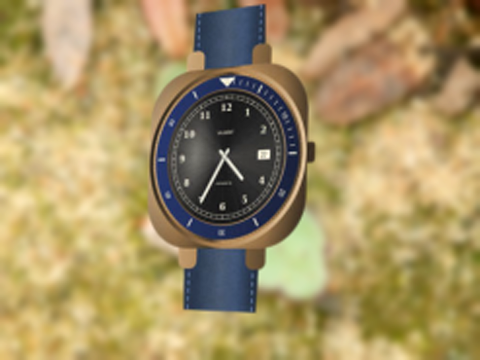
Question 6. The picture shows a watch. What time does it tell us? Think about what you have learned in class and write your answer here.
4:35
